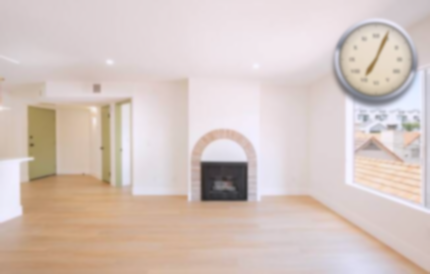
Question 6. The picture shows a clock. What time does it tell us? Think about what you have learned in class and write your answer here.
7:04
